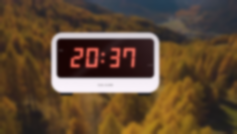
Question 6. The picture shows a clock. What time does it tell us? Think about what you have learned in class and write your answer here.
20:37
